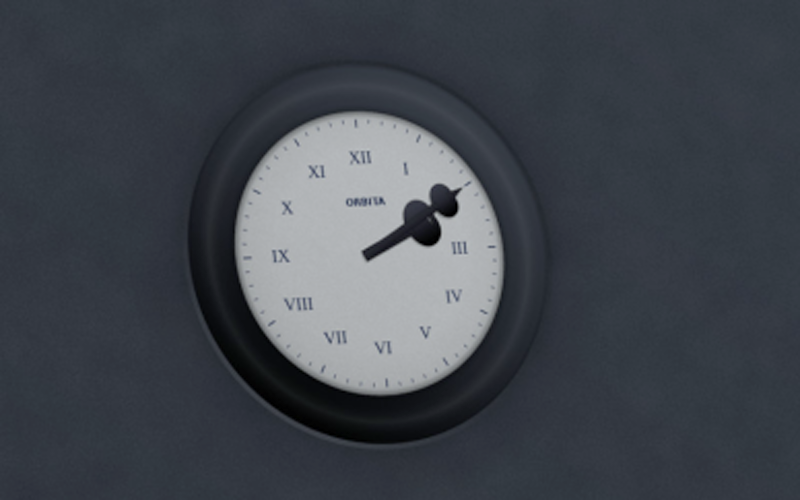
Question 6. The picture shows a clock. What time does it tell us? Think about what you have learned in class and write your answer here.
2:10
